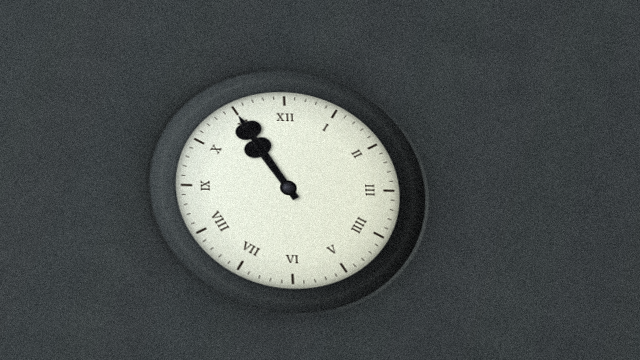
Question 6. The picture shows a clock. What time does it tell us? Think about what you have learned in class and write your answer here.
10:55
